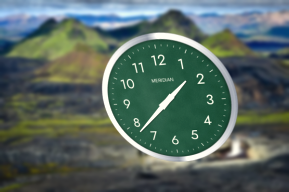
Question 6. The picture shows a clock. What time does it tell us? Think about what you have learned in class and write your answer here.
1:38
